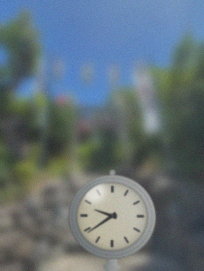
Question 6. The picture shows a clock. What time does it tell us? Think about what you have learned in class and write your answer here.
9:39
